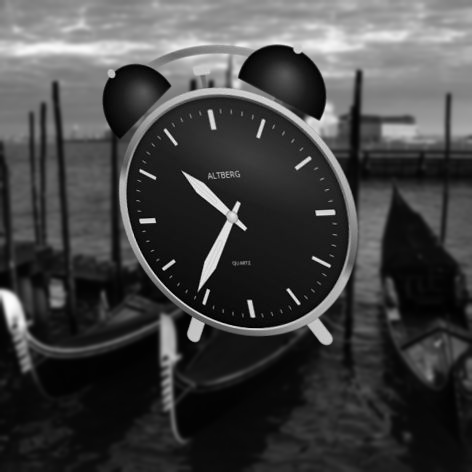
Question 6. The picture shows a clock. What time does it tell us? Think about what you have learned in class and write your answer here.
10:36
